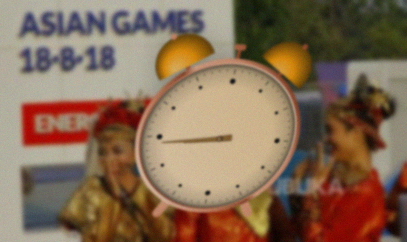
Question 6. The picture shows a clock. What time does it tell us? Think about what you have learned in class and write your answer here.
8:44
